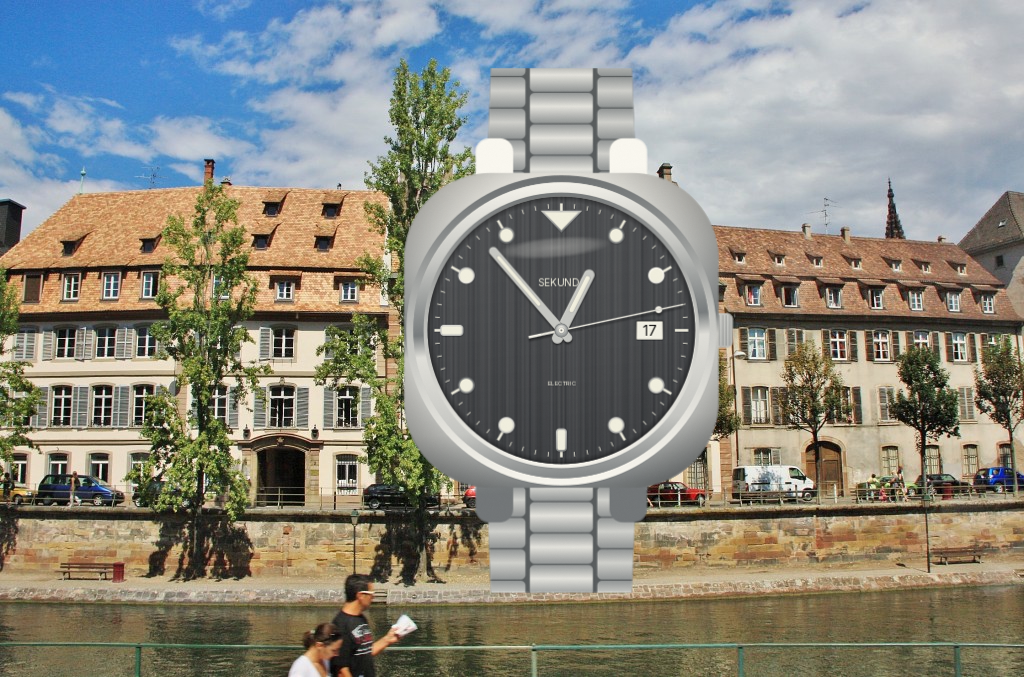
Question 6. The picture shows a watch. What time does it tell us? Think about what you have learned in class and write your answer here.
12:53:13
